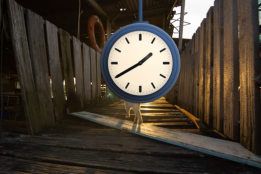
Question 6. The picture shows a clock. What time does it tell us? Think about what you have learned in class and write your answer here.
1:40
